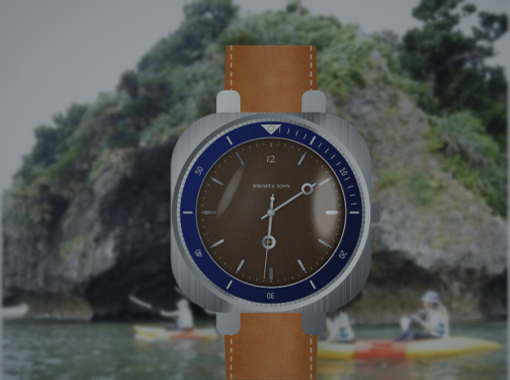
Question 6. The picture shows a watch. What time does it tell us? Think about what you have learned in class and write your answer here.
6:09:31
